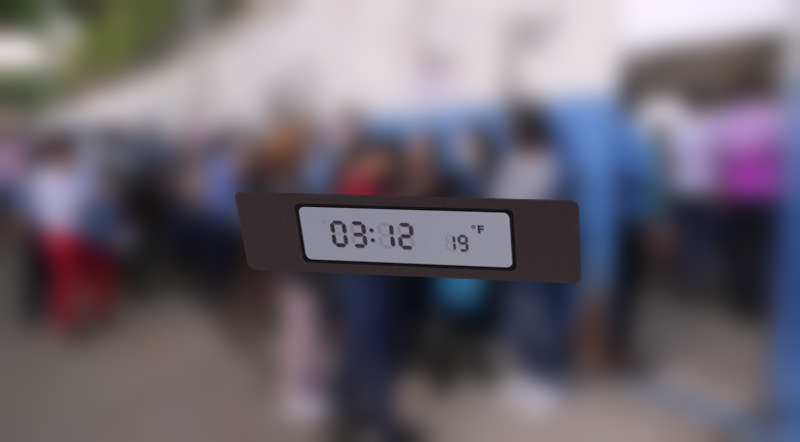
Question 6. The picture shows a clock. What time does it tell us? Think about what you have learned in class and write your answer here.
3:12
